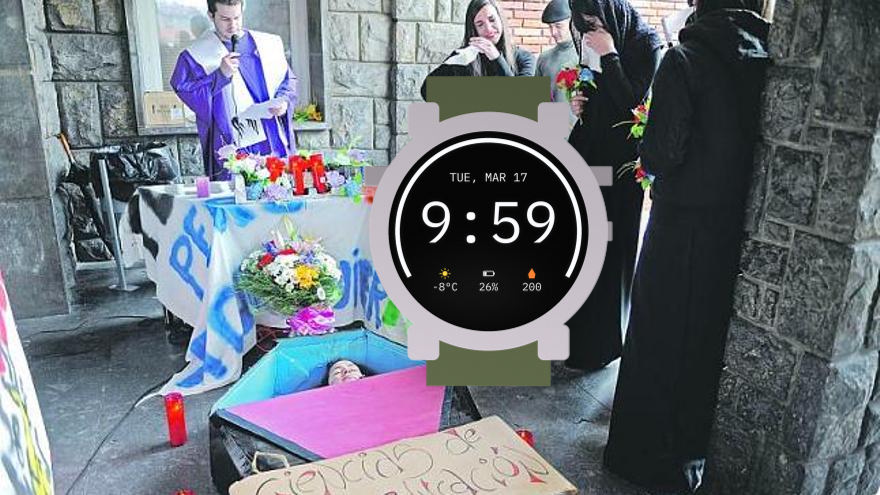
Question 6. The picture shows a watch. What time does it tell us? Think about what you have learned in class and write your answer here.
9:59
